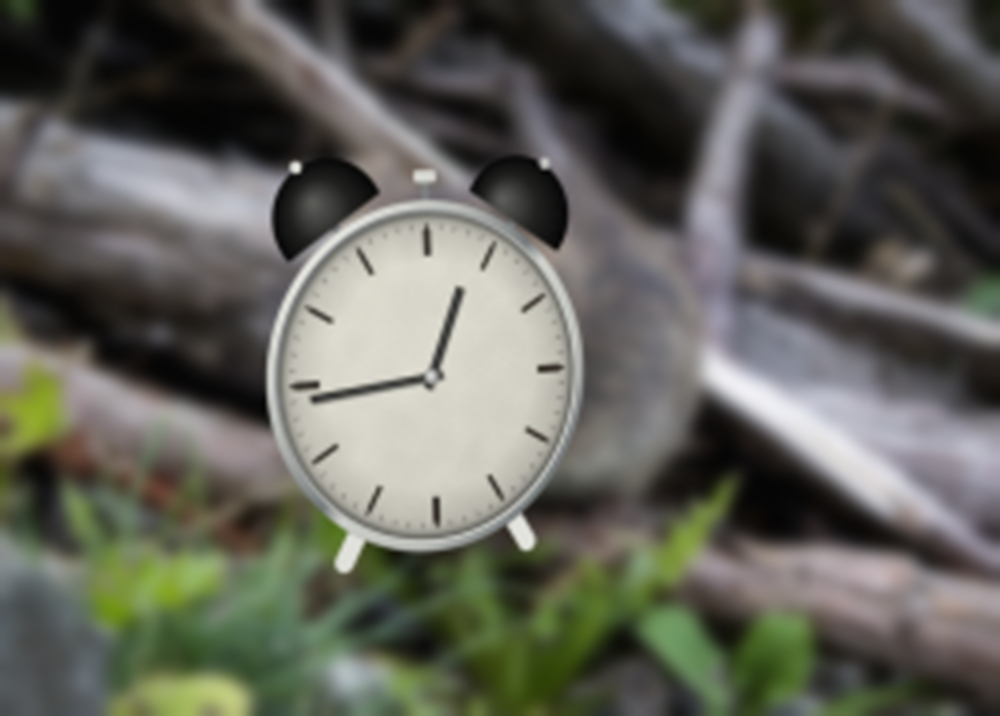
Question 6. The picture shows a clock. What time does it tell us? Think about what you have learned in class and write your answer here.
12:44
